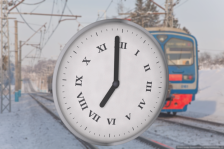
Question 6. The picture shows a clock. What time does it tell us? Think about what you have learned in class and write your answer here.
6:59
